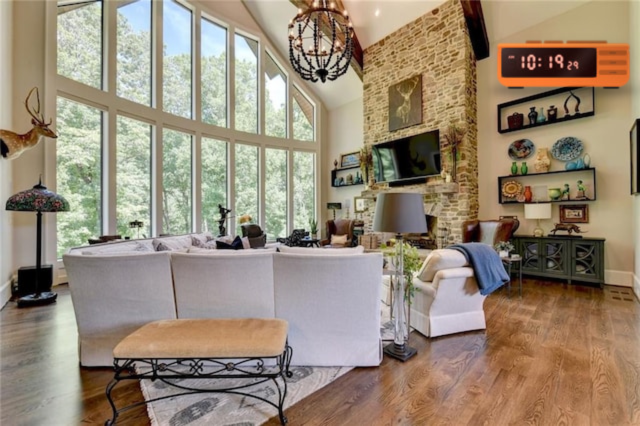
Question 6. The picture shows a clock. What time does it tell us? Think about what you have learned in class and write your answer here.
10:19
